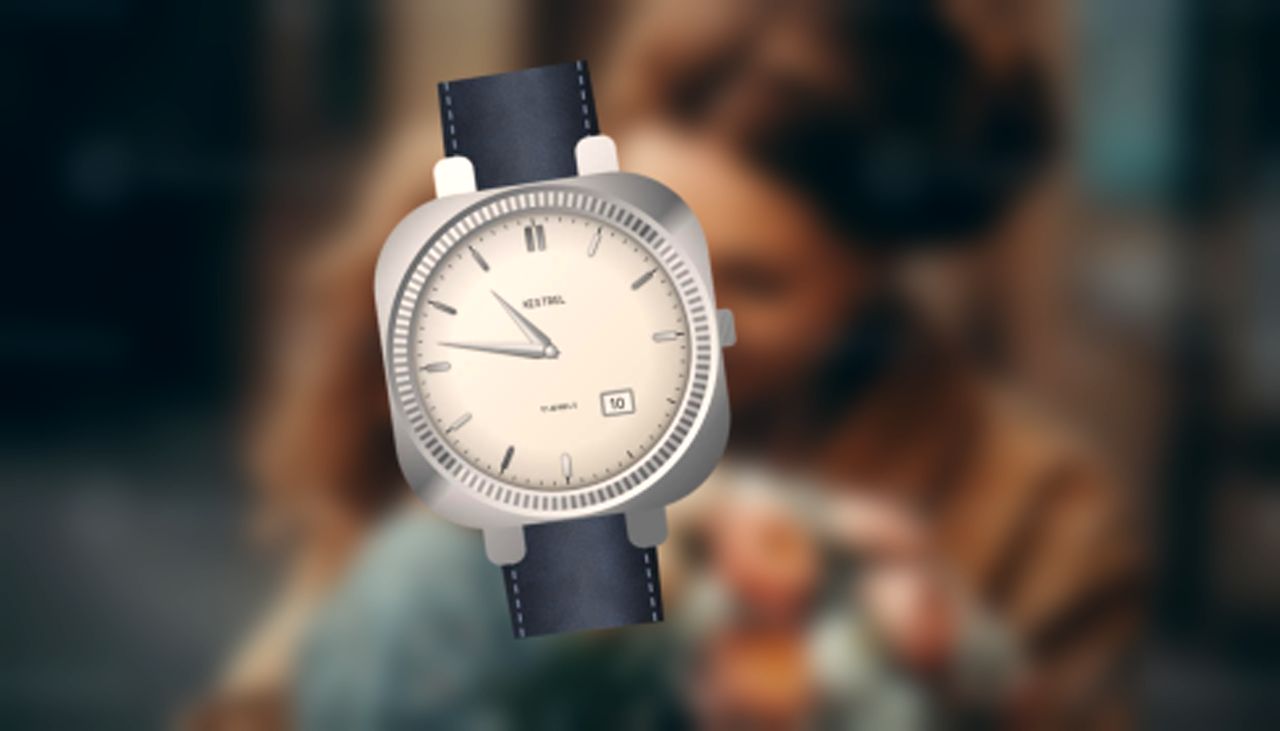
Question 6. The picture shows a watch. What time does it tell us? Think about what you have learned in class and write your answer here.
10:47
